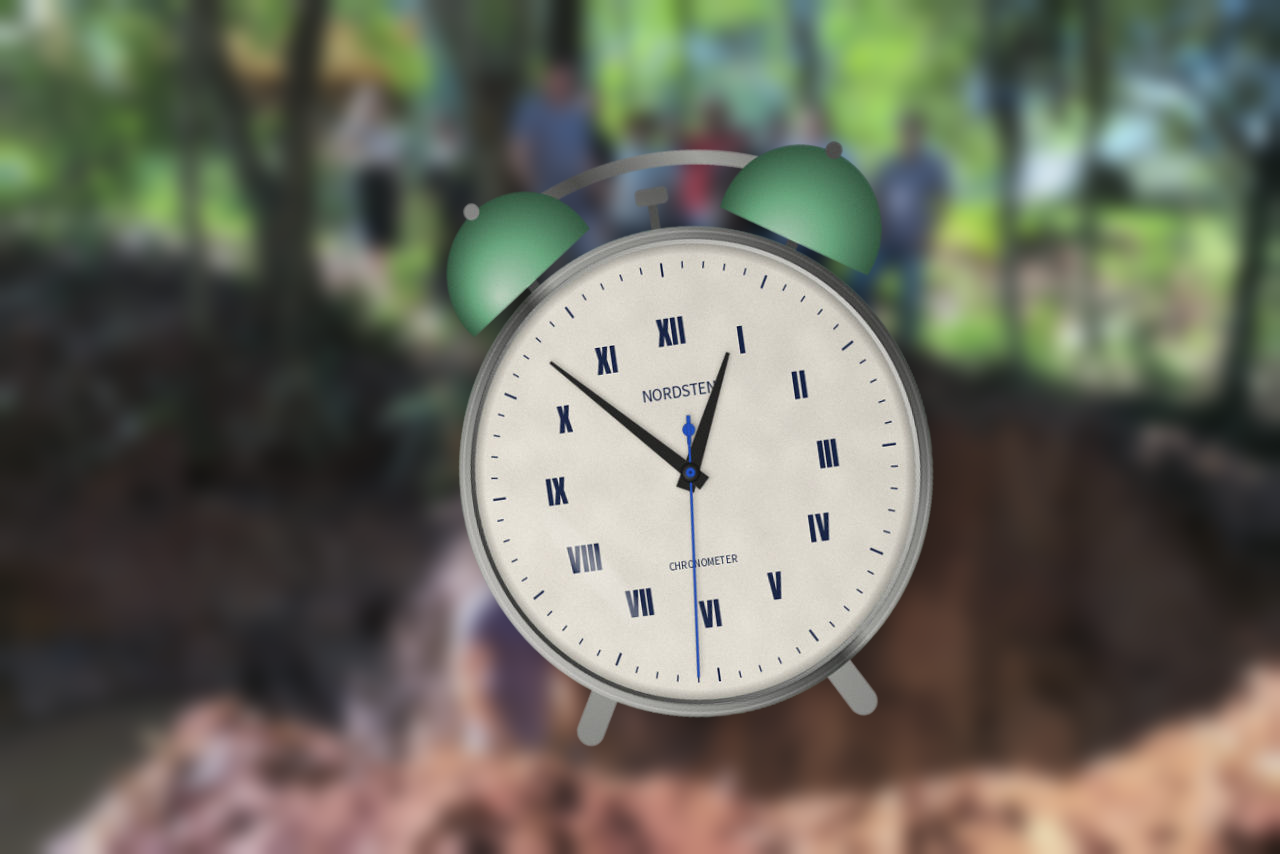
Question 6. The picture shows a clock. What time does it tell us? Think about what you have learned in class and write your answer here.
12:52:31
